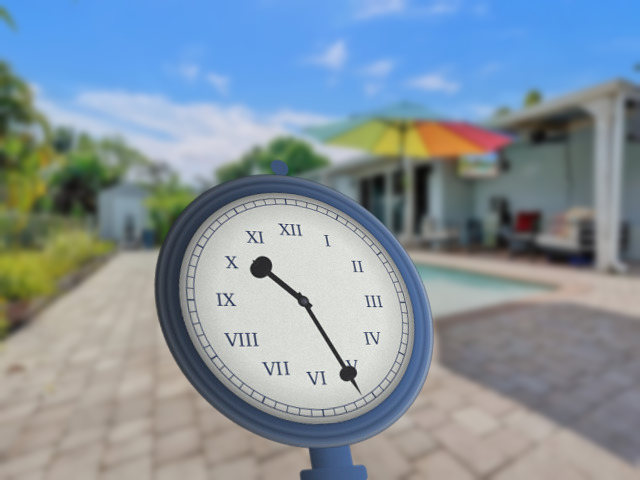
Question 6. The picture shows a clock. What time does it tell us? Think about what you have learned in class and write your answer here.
10:26
